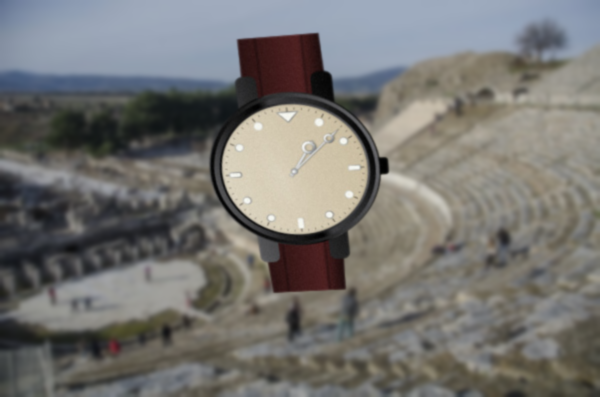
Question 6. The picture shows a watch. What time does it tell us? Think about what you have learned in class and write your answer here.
1:08
